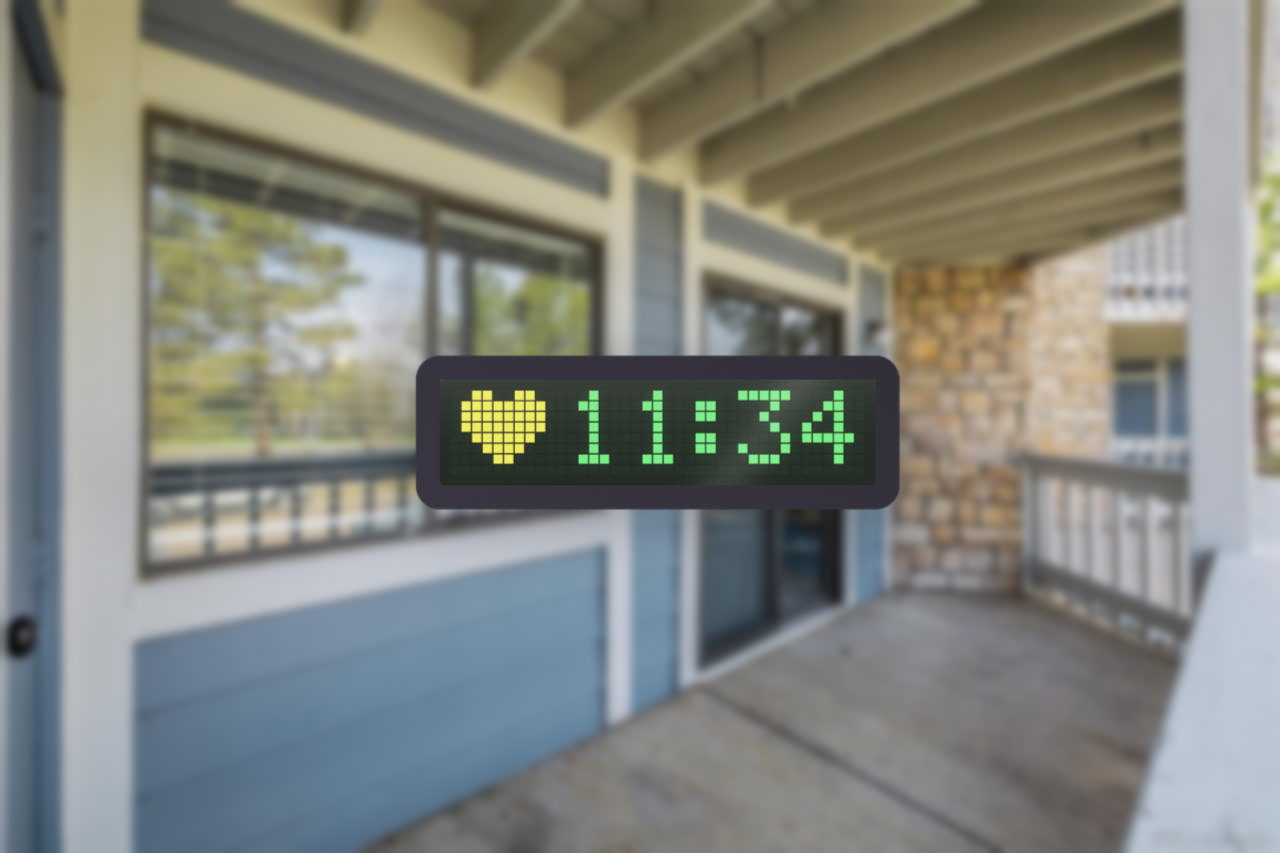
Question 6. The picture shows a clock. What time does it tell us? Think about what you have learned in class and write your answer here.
11:34
